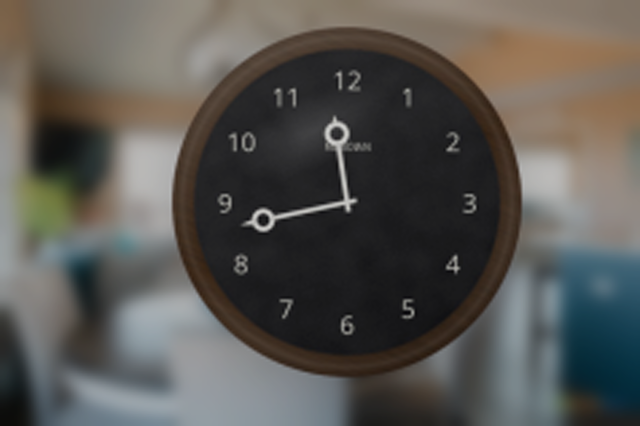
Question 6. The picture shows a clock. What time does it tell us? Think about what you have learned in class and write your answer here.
11:43
